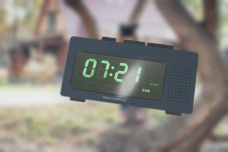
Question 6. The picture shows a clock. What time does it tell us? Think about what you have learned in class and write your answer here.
7:21
